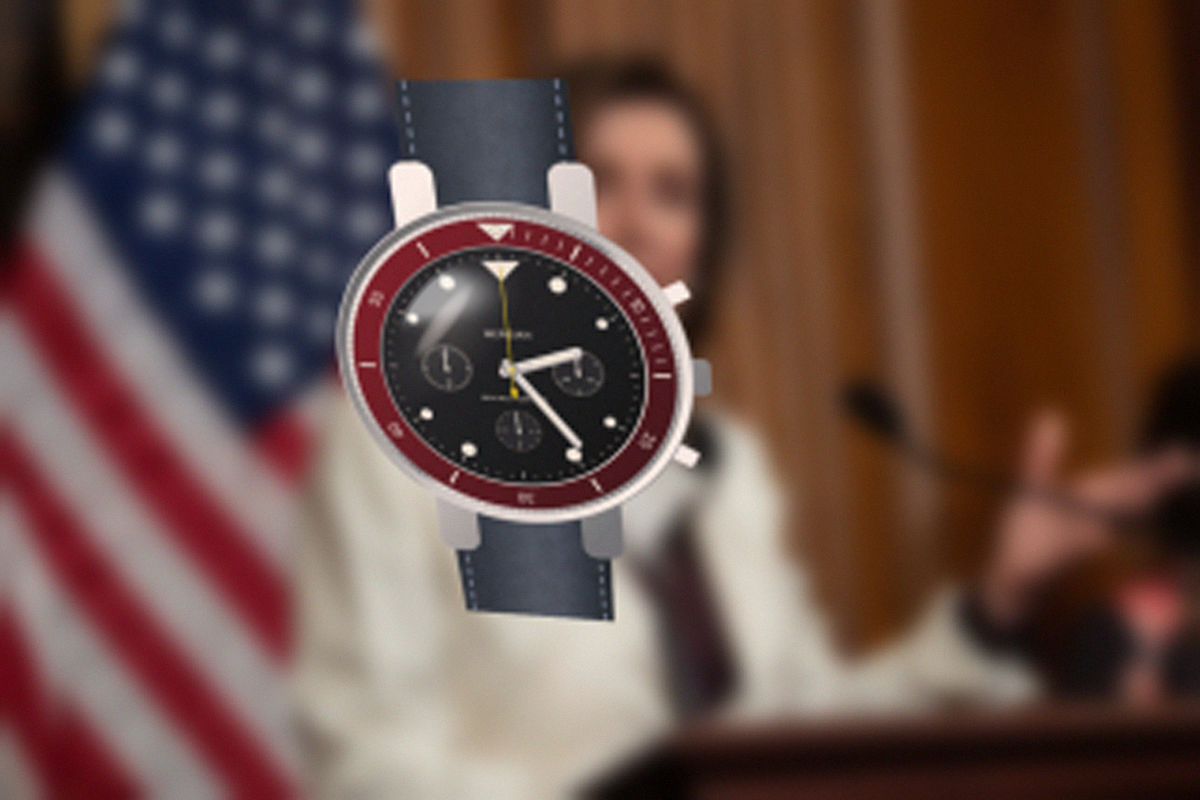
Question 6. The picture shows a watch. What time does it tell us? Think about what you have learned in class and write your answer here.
2:24
